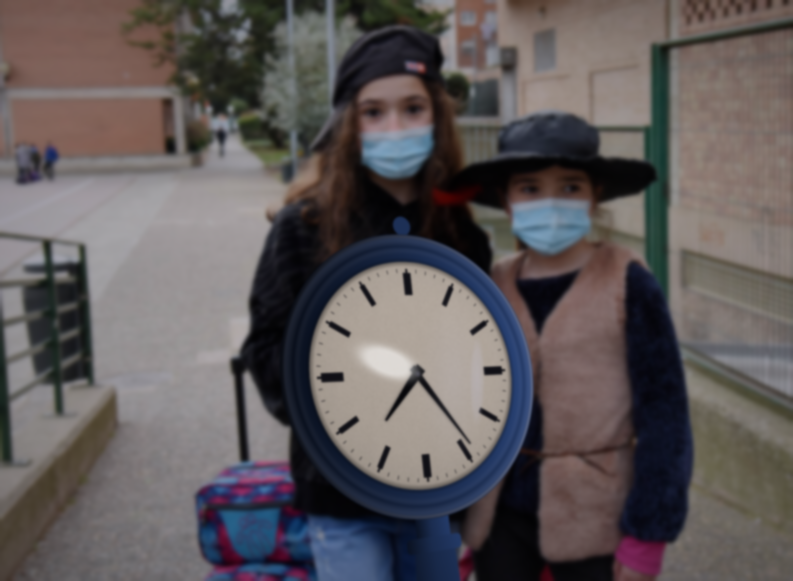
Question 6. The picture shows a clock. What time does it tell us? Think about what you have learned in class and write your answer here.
7:24
